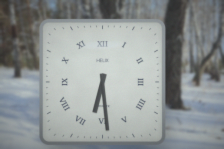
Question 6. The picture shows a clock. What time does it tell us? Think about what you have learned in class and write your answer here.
6:29
